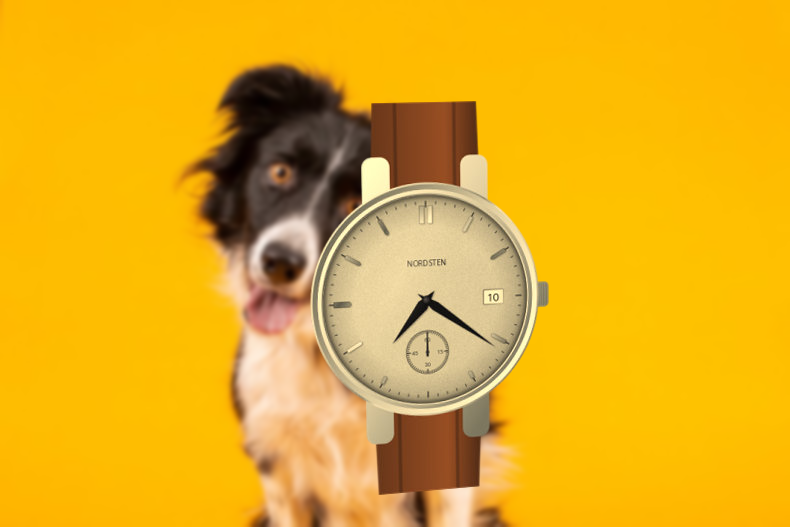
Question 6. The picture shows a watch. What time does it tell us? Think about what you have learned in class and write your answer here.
7:21
